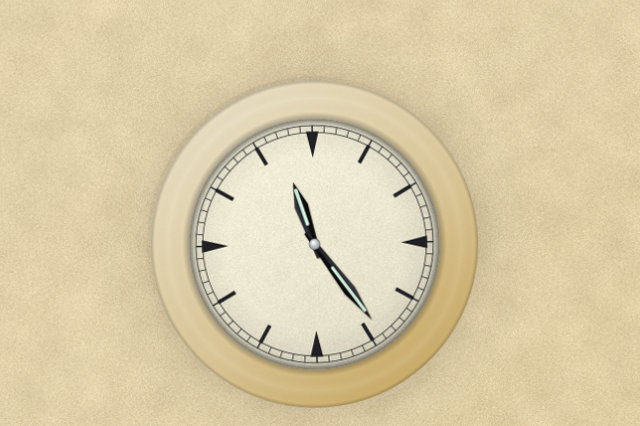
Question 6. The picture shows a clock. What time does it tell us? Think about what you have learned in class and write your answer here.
11:24
